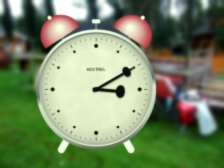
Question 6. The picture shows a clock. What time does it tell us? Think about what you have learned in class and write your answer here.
3:10
